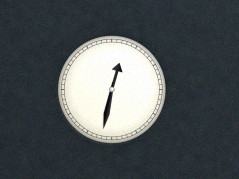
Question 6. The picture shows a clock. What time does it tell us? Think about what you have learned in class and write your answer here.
12:32
